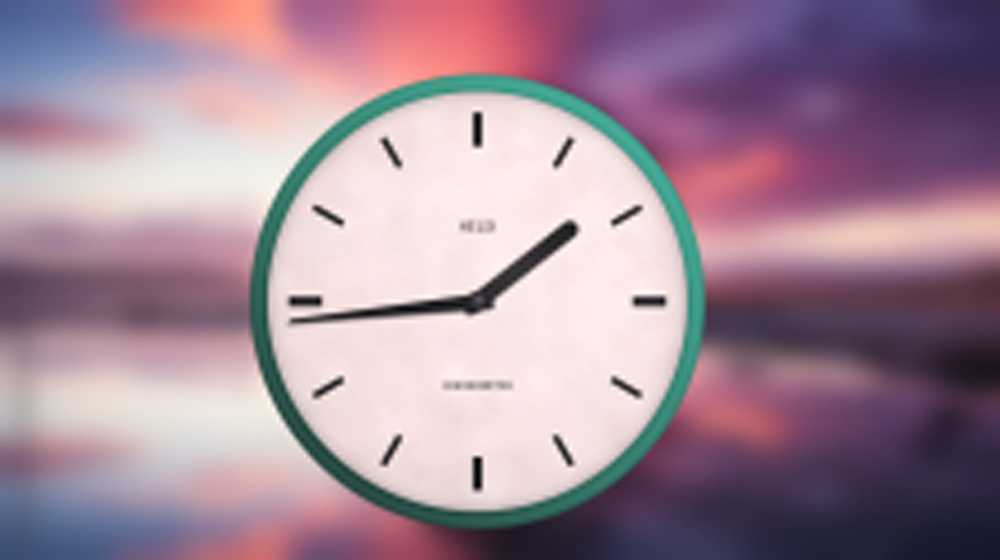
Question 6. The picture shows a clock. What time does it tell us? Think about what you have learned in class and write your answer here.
1:44
